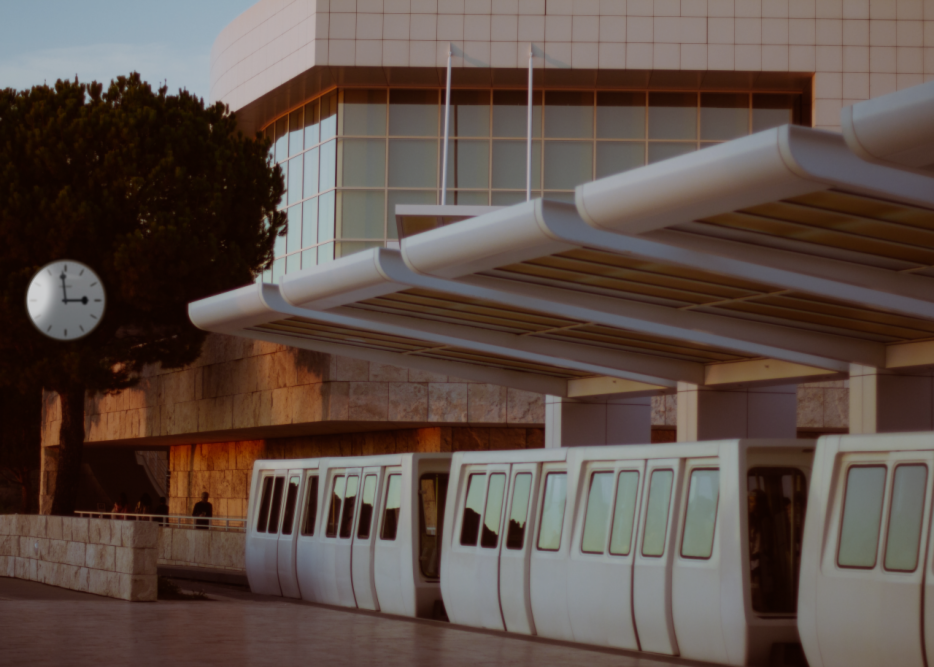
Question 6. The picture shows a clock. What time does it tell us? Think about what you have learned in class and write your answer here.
2:59
